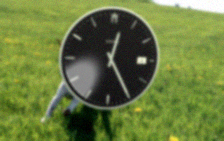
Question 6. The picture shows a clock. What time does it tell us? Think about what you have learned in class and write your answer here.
12:25
